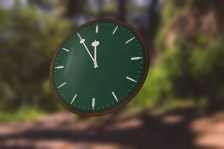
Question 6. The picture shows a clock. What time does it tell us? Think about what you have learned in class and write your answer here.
11:55
